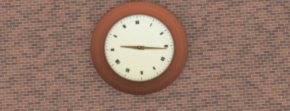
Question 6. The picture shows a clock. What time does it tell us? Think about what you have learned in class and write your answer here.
9:16
